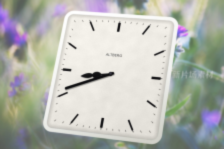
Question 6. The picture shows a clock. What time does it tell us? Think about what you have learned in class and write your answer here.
8:41
